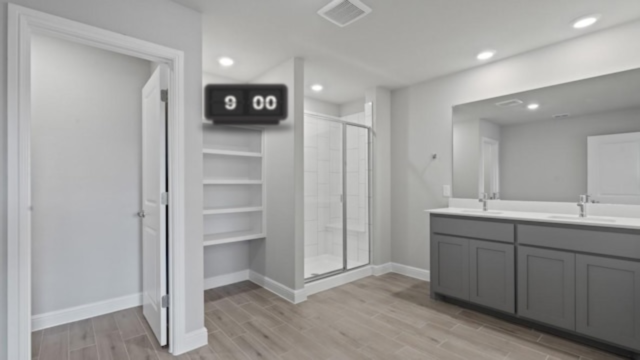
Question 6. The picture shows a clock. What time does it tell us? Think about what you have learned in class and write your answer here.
9:00
